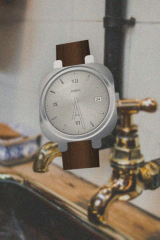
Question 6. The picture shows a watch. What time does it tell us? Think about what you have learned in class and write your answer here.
6:28
